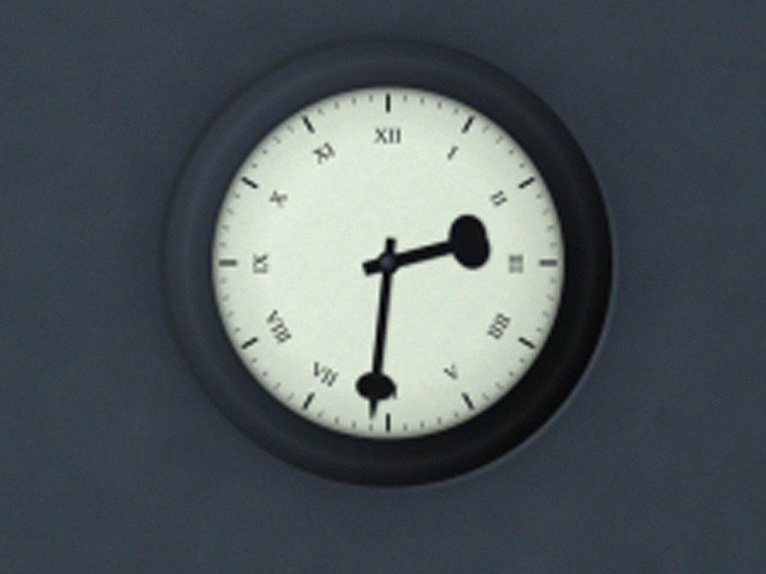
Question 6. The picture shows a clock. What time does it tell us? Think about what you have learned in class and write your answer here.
2:31
